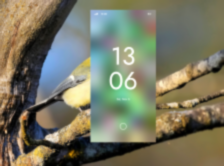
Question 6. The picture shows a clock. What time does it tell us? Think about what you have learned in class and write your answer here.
13:06
